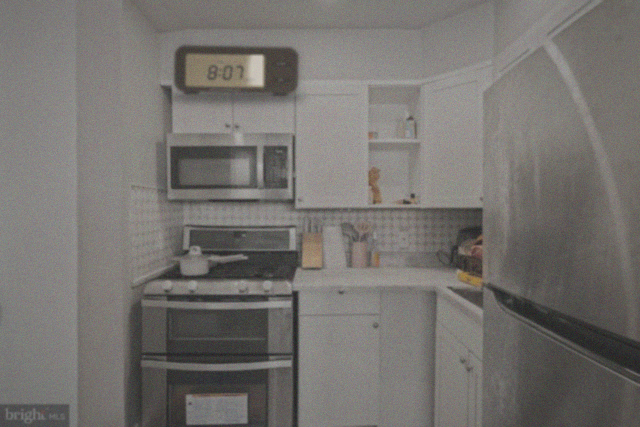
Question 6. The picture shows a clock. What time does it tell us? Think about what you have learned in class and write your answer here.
8:07
